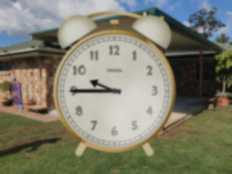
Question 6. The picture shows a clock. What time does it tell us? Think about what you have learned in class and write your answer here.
9:45
